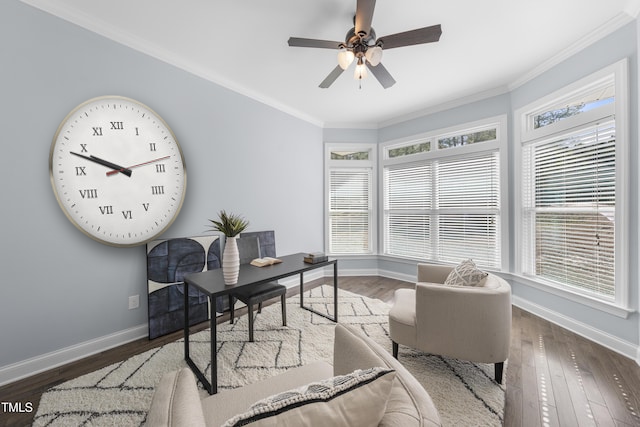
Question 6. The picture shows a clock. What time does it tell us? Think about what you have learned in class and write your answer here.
9:48:13
